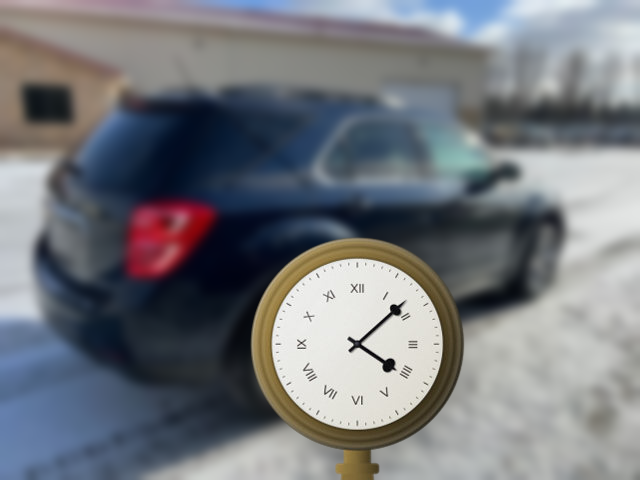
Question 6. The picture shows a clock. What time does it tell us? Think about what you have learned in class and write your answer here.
4:08
